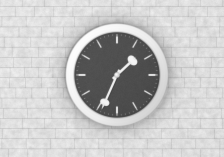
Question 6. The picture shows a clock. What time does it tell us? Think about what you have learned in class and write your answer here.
1:34
